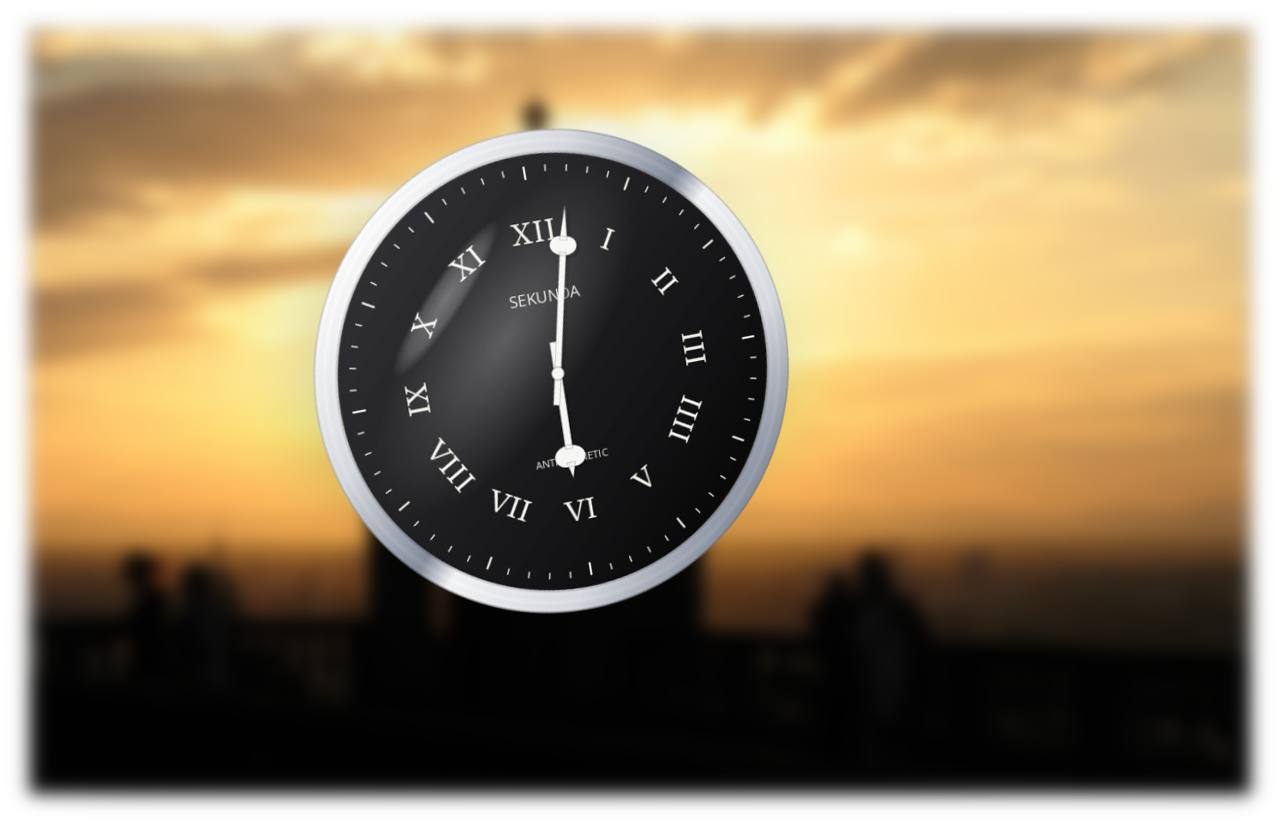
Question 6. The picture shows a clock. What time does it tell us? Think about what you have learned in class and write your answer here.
6:02
